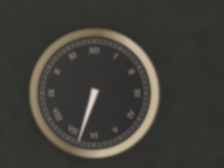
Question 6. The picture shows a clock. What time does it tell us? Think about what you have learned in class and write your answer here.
6:33
